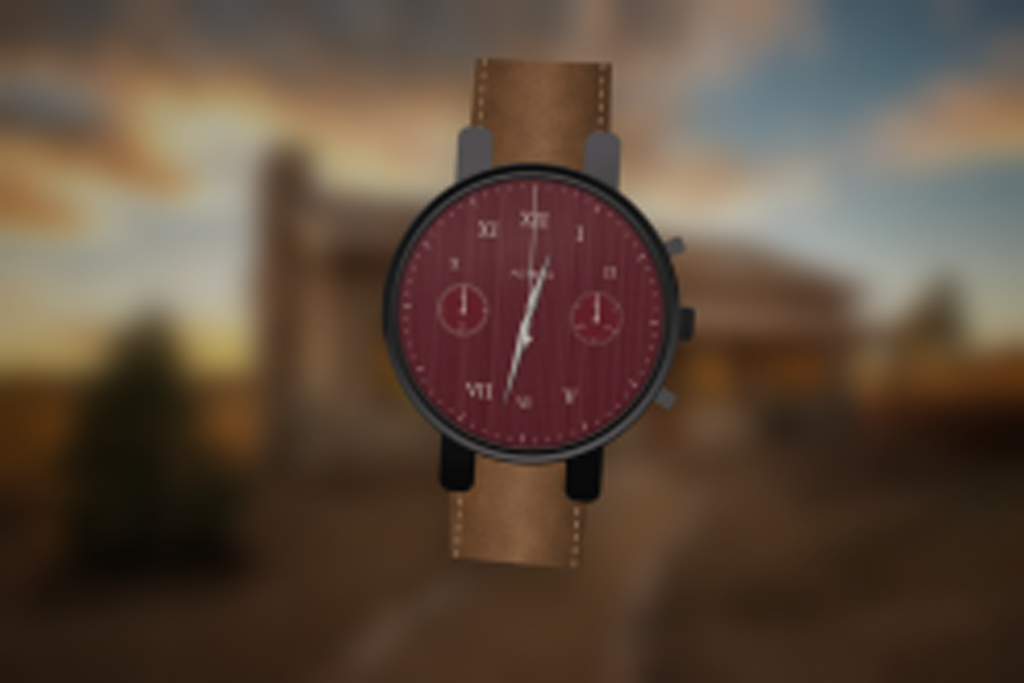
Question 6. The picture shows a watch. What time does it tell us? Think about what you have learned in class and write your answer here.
12:32
